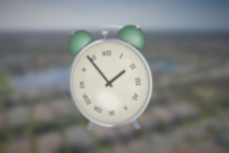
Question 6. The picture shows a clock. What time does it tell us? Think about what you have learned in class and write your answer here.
1:54
